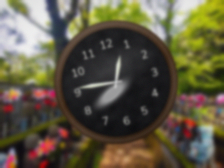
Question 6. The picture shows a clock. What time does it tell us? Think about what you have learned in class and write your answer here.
12:46
